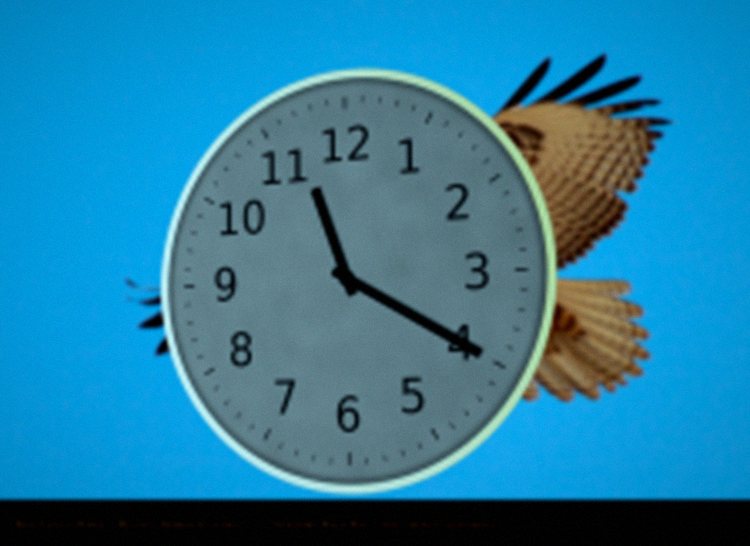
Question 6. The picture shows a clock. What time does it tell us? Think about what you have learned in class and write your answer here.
11:20
